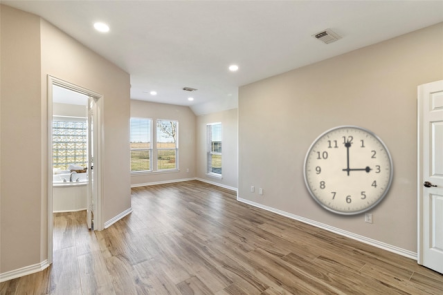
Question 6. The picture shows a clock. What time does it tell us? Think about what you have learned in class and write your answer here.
3:00
